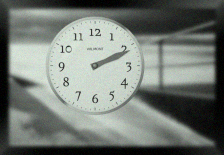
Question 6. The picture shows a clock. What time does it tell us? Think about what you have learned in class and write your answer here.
2:11
